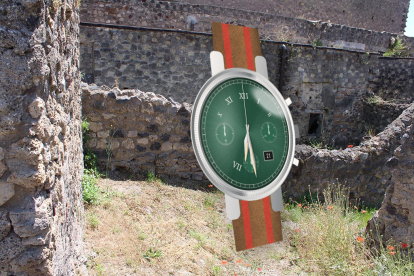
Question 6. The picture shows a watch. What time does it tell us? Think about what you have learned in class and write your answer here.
6:29
